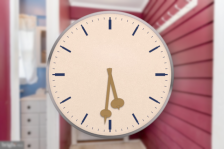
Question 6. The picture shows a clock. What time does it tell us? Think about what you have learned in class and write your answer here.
5:31
